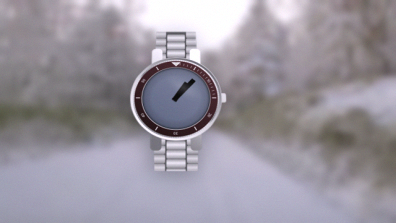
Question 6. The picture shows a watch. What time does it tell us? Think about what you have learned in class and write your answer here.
1:07
